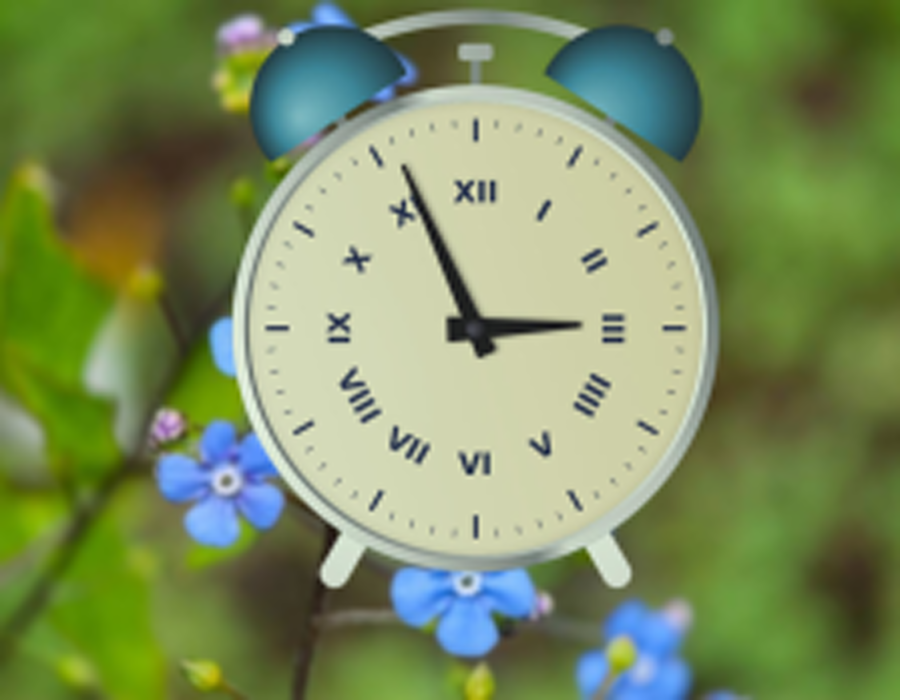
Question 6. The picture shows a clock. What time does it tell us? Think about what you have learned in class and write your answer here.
2:56
